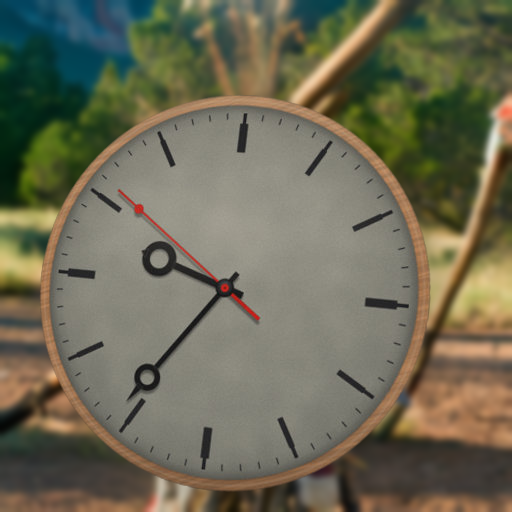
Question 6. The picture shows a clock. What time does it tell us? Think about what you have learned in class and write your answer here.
9:35:51
